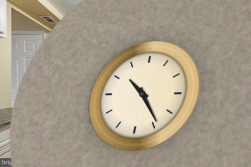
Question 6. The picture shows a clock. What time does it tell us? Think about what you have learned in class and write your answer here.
10:24
